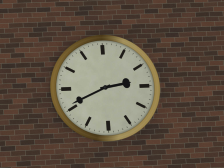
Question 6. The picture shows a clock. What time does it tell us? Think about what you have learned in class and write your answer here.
2:41
